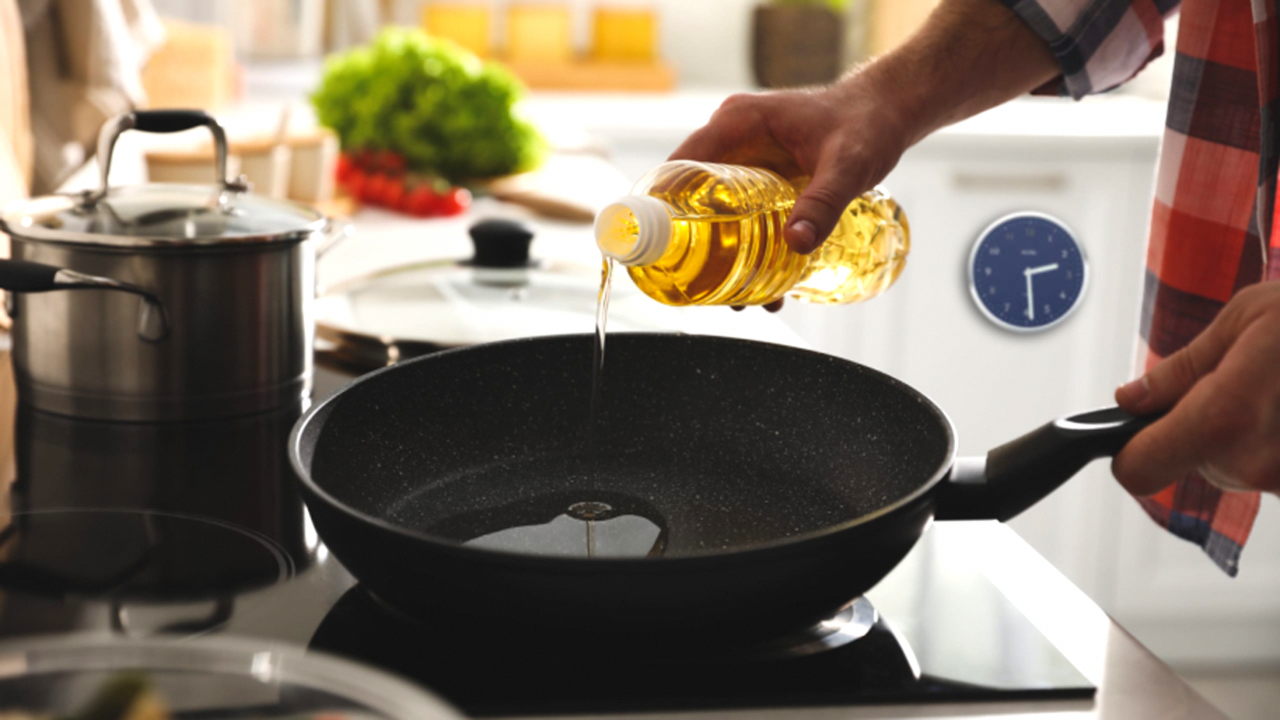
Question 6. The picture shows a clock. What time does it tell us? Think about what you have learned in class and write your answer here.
2:29
